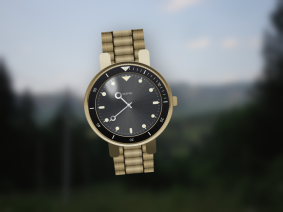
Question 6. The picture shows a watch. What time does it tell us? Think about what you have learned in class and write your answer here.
10:39
